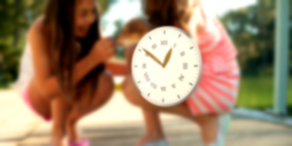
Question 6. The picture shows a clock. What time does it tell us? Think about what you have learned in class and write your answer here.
12:51
